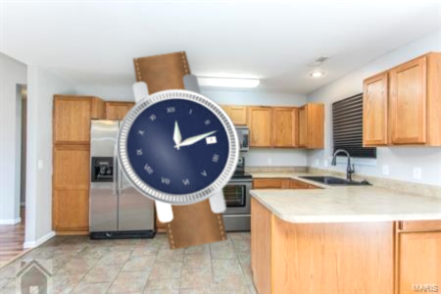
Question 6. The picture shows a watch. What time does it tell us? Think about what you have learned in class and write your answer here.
12:13
